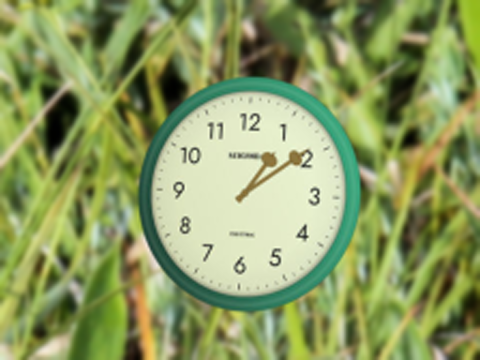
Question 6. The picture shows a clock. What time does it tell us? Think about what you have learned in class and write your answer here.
1:09
